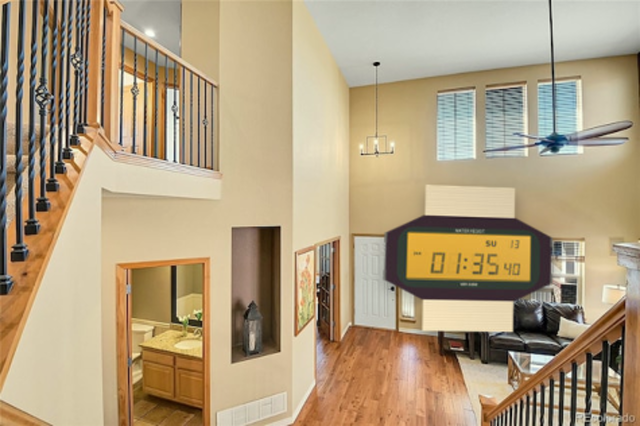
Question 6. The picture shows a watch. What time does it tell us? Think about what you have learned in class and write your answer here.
1:35:40
